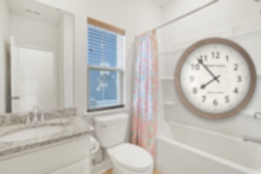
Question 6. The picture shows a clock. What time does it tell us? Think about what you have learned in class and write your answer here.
7:53
